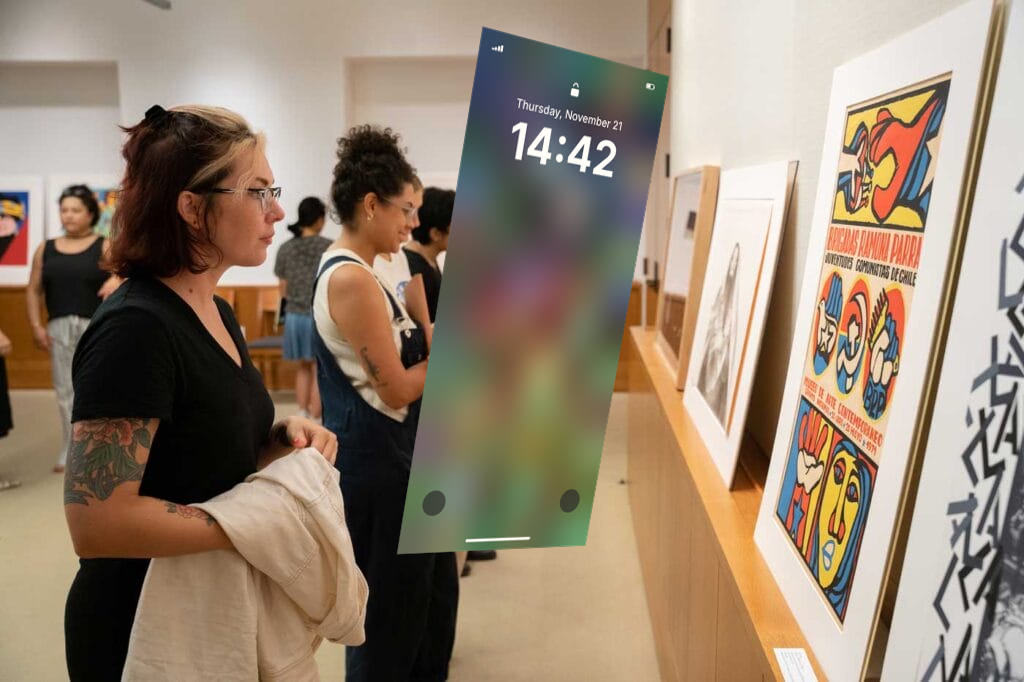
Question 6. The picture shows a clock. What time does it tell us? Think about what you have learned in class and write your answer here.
14:42
